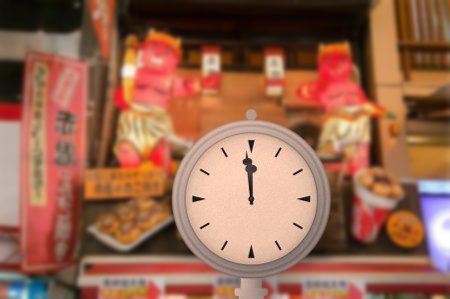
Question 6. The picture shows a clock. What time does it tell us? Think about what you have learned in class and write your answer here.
11:59
